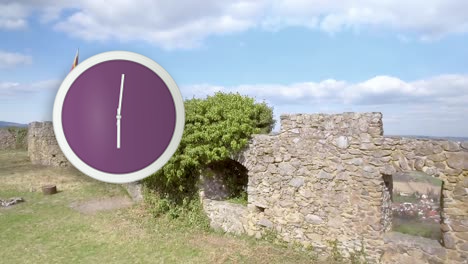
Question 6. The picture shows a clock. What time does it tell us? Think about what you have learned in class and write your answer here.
6:01
